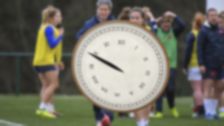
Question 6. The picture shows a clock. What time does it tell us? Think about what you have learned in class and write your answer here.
9:49
